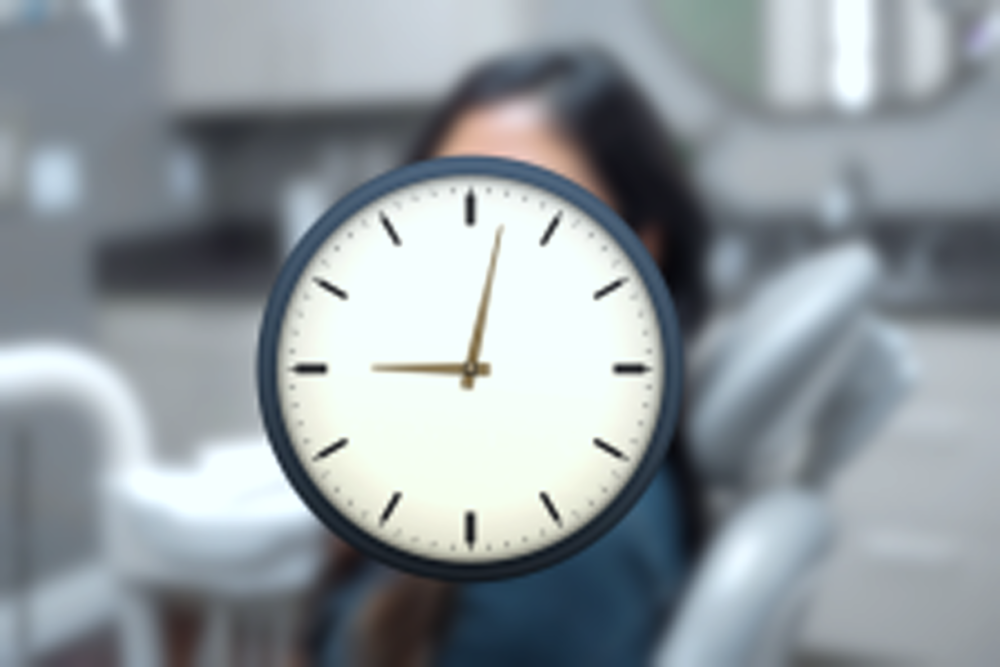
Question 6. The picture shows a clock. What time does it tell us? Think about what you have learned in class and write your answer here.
9:02
